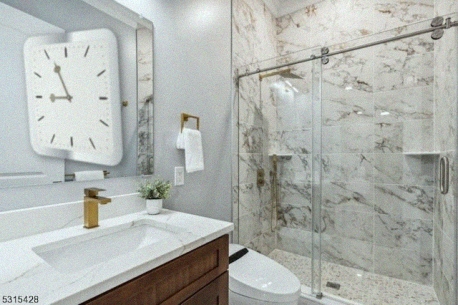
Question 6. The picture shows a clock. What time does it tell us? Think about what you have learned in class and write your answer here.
8:56
